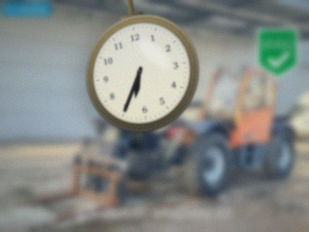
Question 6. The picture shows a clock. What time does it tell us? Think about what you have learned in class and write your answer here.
6:35
